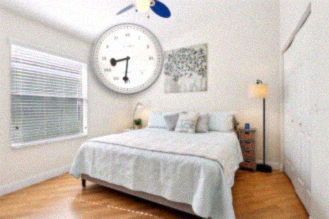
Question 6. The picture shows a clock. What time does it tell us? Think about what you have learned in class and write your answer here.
8:31
